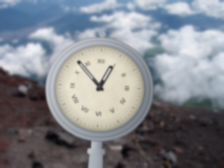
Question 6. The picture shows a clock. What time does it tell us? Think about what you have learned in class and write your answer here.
12:53
